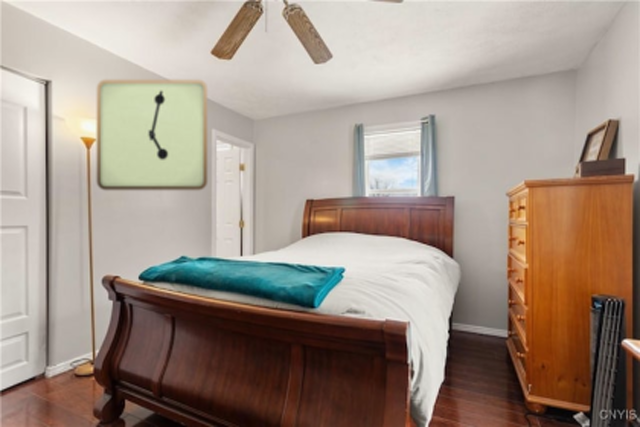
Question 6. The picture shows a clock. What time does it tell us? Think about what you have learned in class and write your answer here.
5:02
